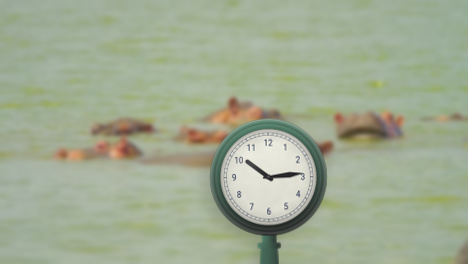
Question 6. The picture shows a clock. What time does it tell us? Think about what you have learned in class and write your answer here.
10:14
